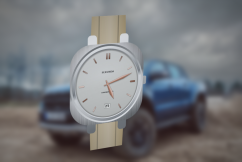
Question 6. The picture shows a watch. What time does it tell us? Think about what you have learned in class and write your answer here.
5:12
